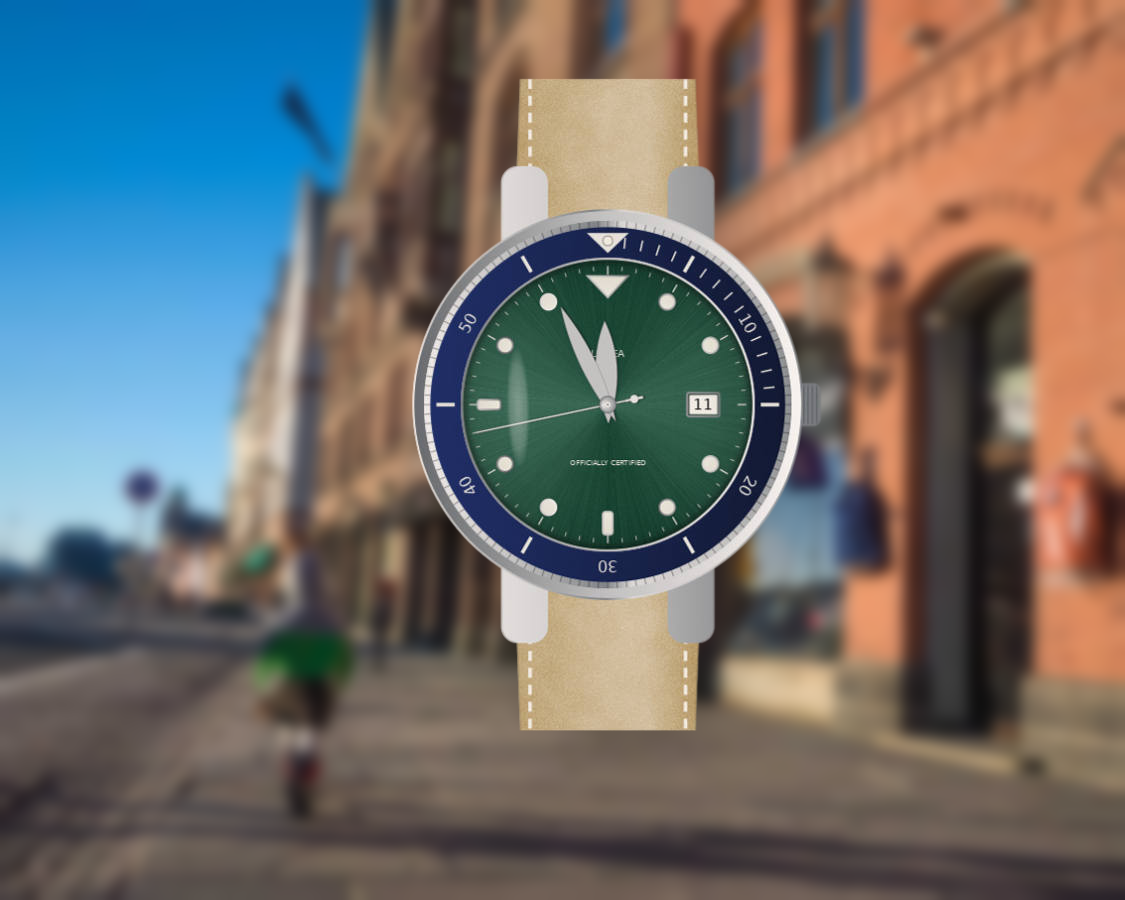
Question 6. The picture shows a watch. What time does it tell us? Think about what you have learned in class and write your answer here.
11:55:43
